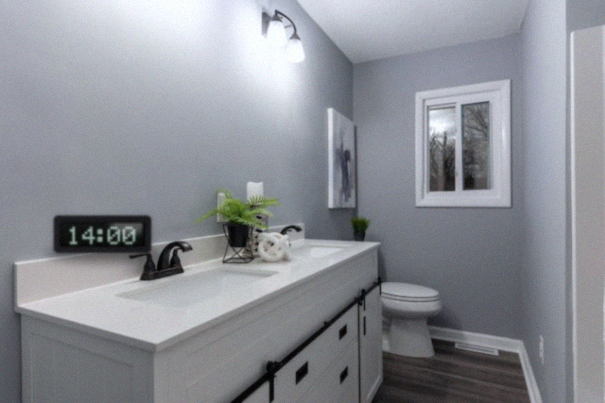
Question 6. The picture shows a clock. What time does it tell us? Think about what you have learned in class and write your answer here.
14:00
